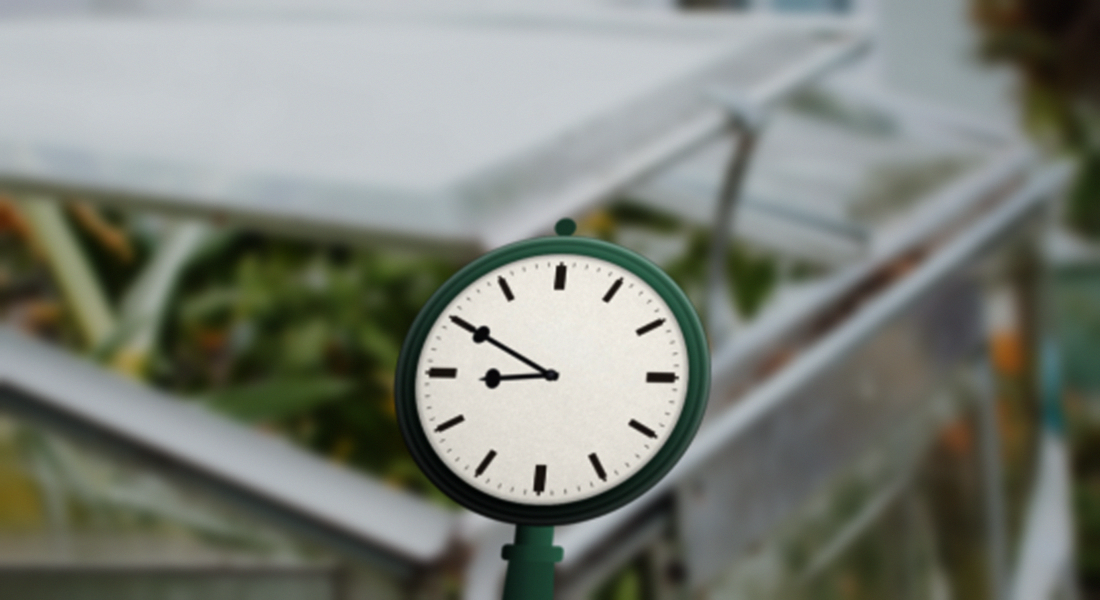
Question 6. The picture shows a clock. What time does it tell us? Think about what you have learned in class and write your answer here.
8:50
